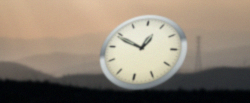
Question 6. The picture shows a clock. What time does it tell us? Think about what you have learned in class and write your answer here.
12:49
